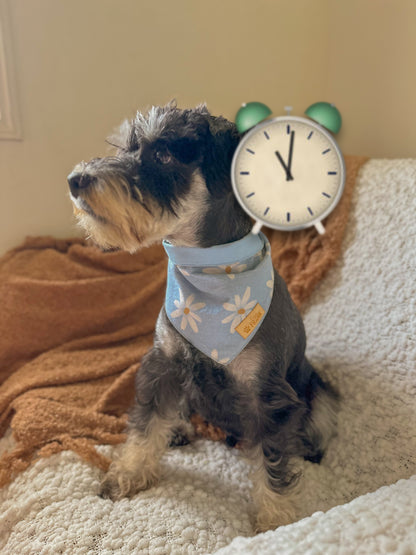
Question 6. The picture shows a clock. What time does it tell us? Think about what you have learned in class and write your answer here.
11:01
